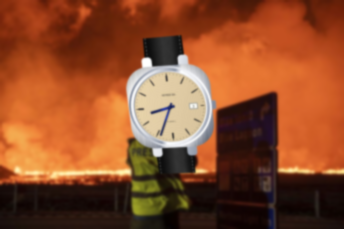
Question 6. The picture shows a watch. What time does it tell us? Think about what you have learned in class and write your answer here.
8:34
